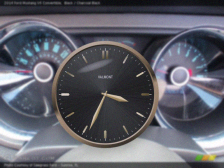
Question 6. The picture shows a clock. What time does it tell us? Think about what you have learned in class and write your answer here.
3:34
